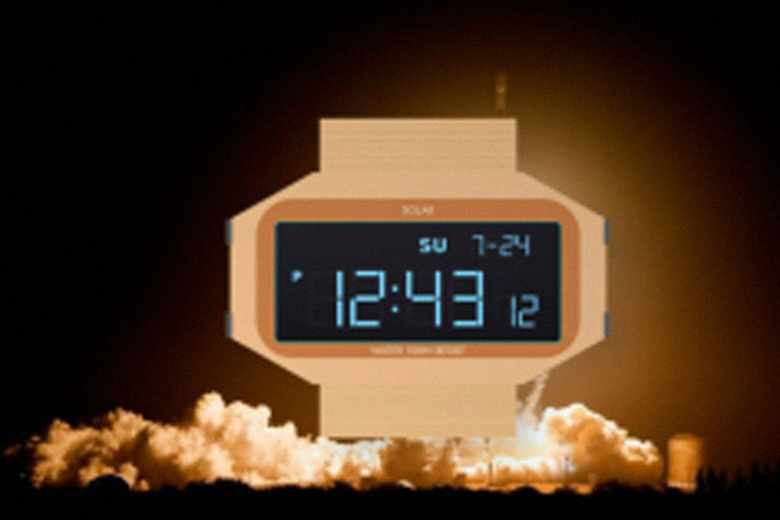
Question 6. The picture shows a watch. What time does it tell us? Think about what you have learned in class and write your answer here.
12:43:12
